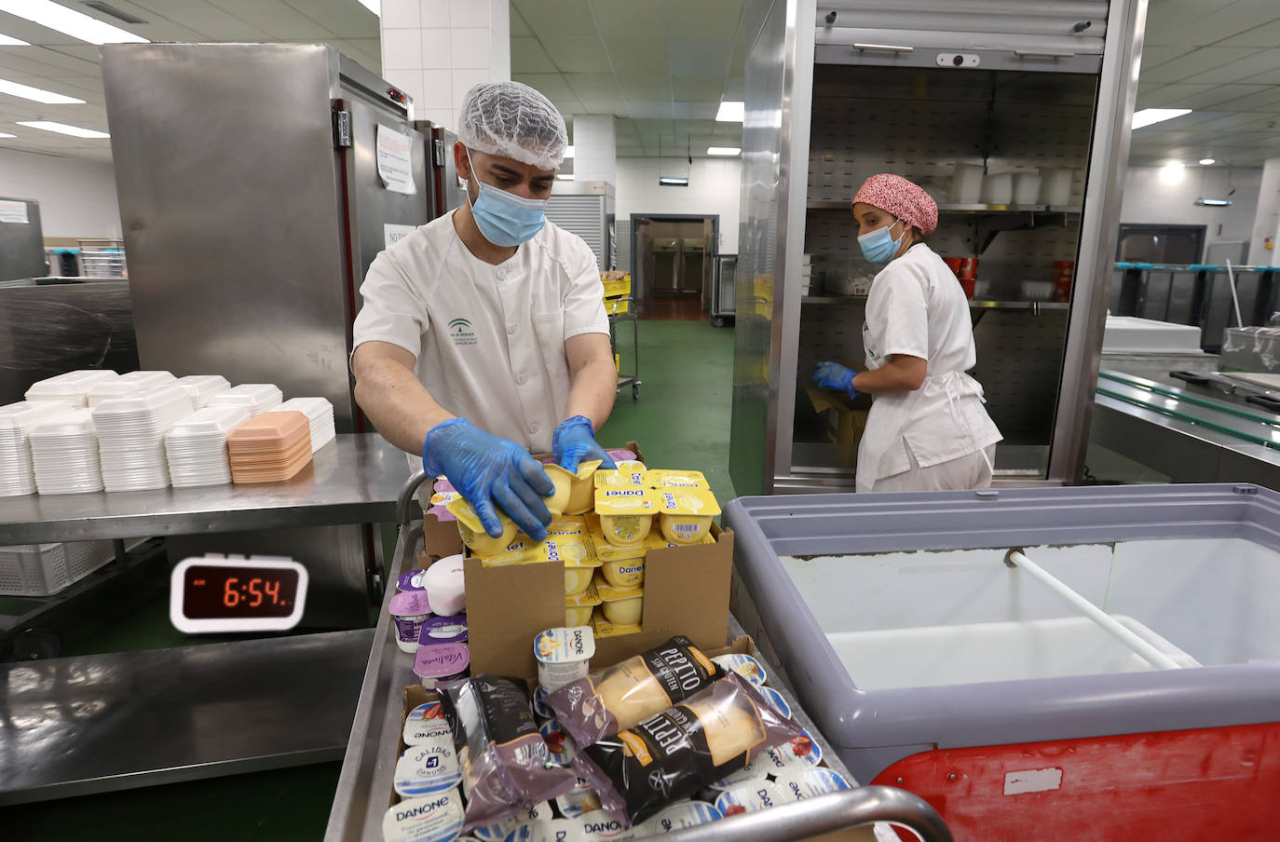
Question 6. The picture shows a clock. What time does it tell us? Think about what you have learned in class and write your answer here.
6:54
